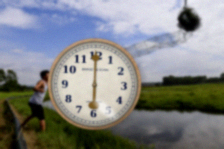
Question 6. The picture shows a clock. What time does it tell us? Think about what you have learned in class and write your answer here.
6:00
